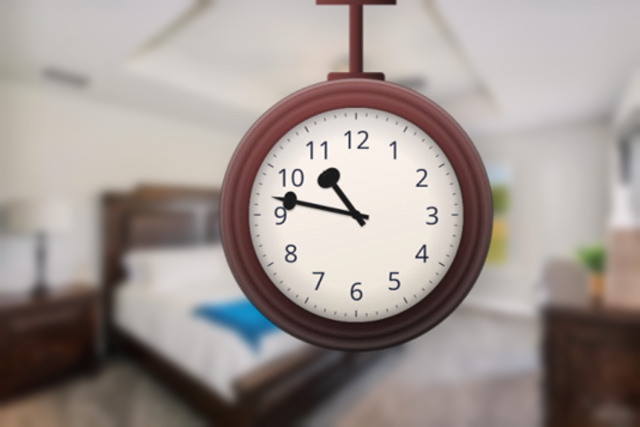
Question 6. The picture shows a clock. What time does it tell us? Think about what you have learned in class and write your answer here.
10:47
